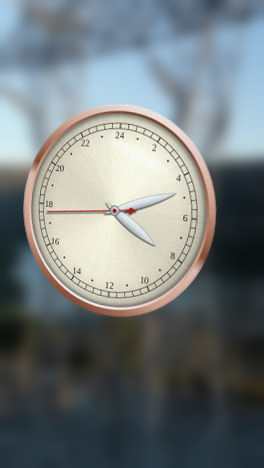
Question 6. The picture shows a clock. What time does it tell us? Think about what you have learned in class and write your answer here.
8:11:44
